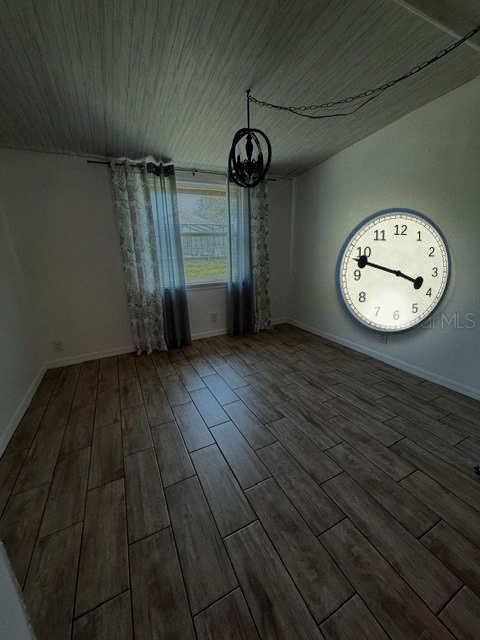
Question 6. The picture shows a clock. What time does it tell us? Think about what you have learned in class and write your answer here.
3:48
